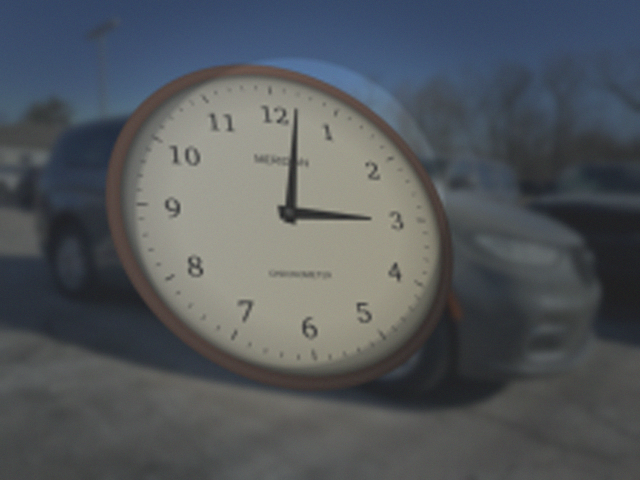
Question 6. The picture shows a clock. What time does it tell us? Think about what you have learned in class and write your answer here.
3:02
